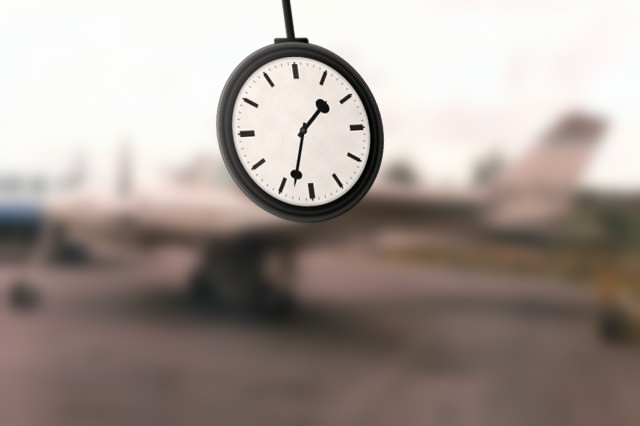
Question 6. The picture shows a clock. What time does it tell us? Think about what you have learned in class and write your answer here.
1:33
